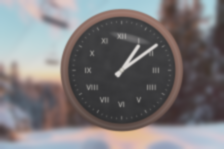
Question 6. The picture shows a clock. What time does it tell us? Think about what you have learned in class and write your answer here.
1:09
